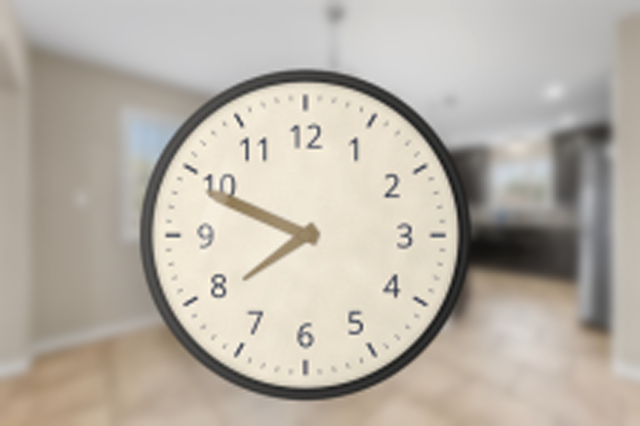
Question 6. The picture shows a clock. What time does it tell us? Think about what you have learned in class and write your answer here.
7:49
